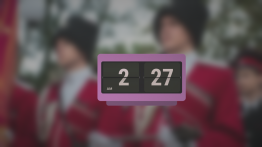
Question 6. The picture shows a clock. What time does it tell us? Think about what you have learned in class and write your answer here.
2:27
